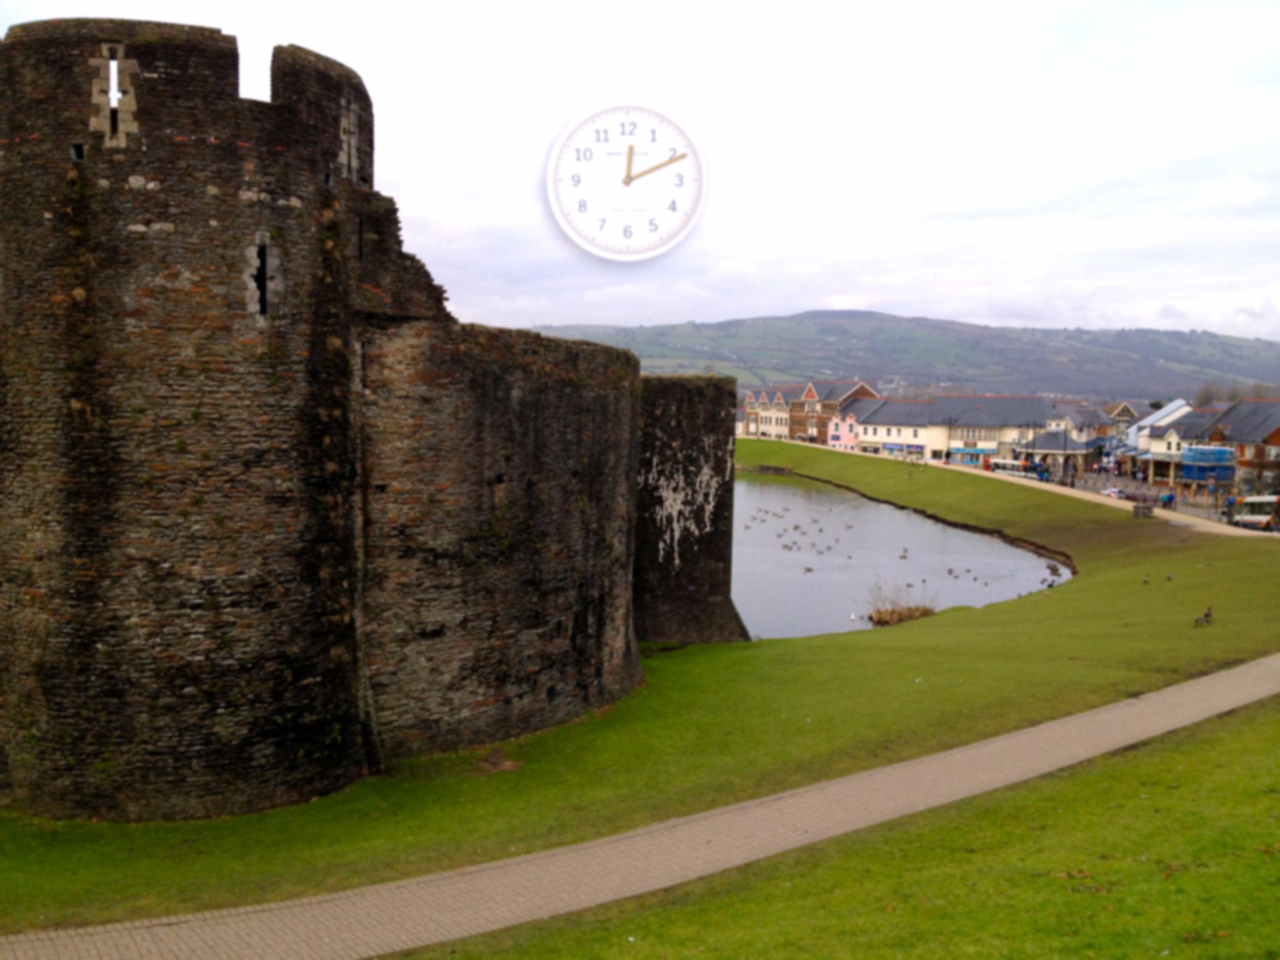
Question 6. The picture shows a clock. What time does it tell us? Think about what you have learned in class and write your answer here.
12:11
